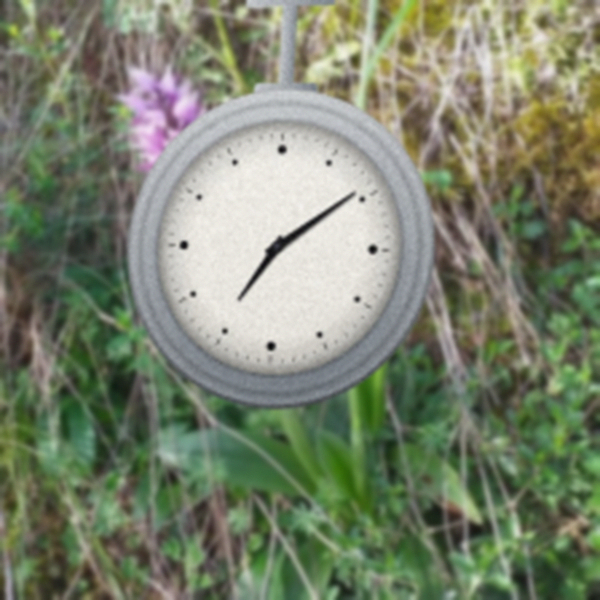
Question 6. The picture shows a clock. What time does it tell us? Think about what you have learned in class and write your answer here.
7:09
